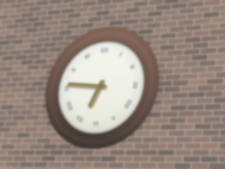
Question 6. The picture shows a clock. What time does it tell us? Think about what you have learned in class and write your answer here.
6:46
